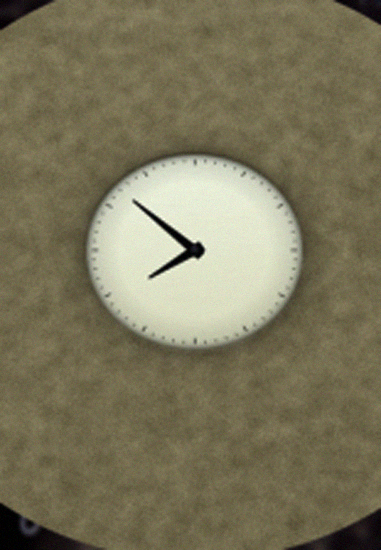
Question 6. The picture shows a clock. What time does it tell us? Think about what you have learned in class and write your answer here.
7:52
